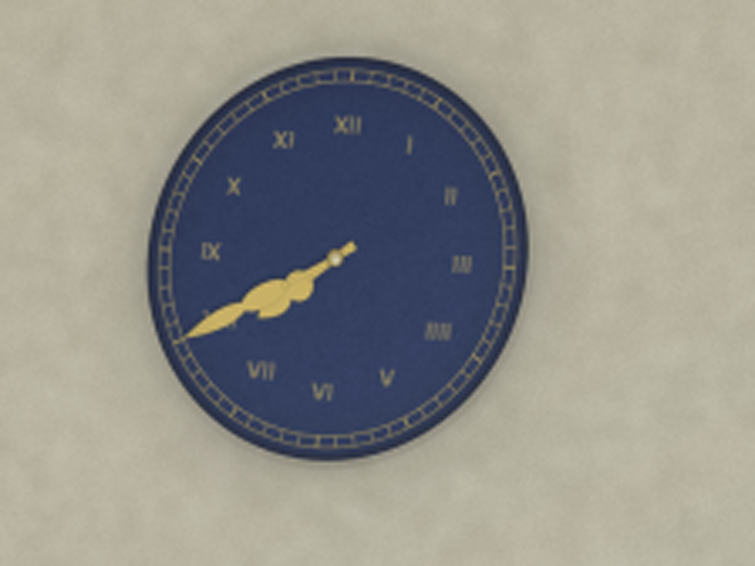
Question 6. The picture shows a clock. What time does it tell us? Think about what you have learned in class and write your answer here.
7:40
